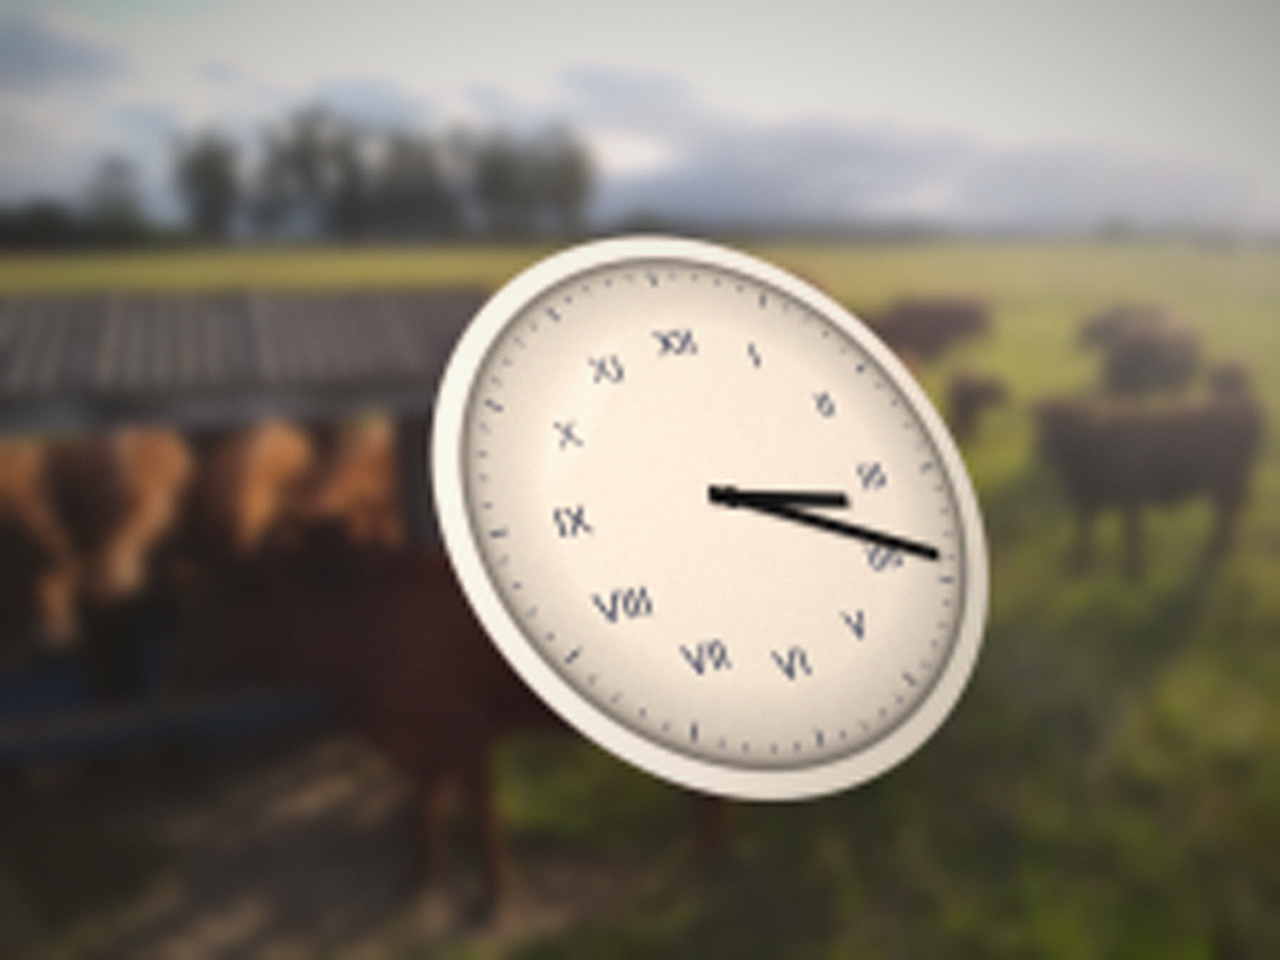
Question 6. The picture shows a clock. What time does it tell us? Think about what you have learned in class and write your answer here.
3:19
